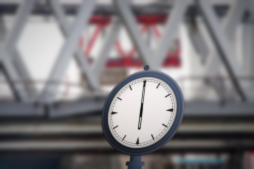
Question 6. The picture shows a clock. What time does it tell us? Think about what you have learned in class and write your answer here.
6:00
